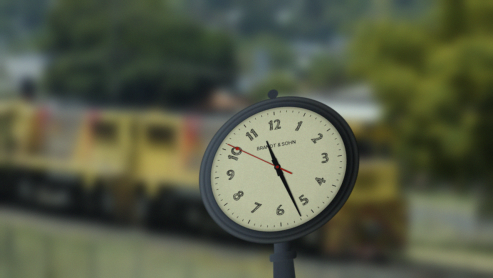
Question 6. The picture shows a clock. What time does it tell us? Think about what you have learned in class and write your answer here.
11:26:51
